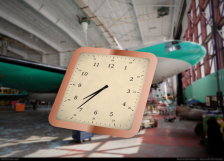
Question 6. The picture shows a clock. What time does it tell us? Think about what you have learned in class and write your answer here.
7:36
